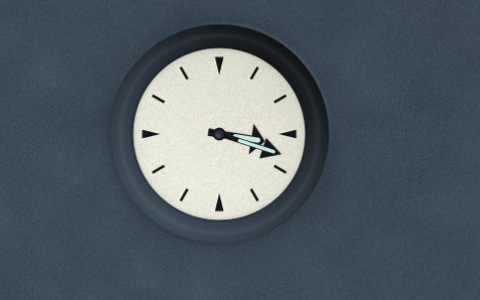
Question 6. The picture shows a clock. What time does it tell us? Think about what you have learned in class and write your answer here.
3:18
